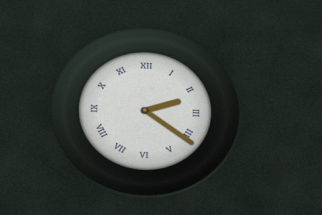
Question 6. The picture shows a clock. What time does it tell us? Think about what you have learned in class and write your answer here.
2:21
